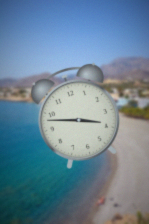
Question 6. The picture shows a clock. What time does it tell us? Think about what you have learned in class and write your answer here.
3:48
